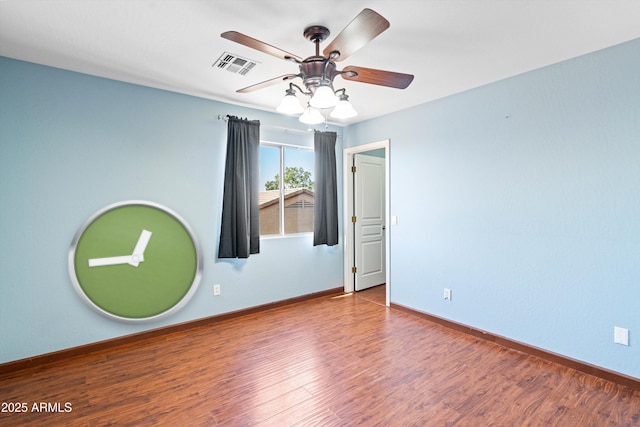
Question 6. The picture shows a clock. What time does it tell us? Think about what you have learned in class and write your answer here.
12:44
